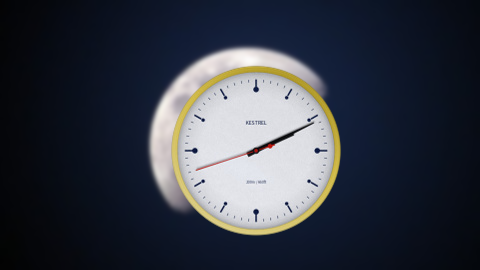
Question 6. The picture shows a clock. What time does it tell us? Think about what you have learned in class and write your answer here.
2:10:42
